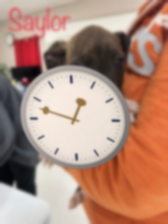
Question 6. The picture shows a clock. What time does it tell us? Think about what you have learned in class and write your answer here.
12:48
